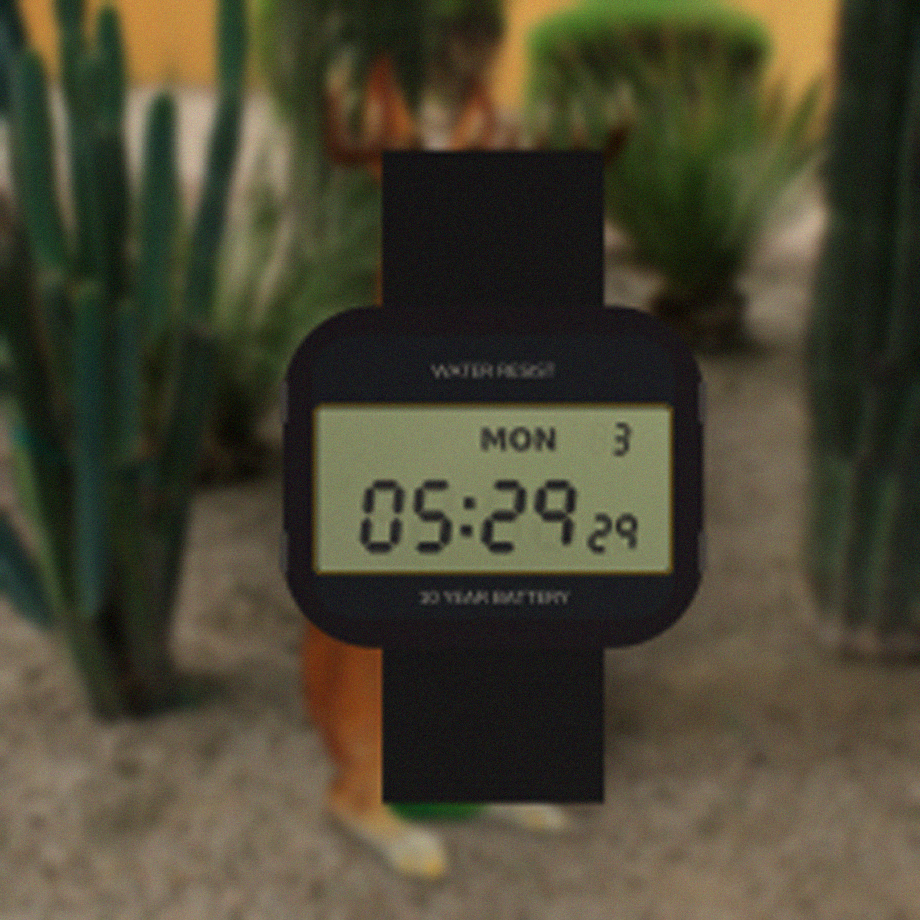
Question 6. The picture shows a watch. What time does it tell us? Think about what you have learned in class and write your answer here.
5:29:29
